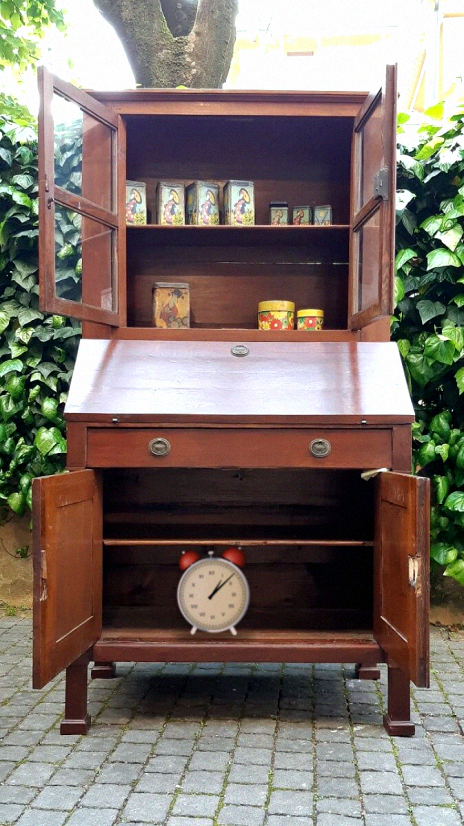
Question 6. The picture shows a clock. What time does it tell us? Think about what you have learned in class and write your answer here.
1:08
